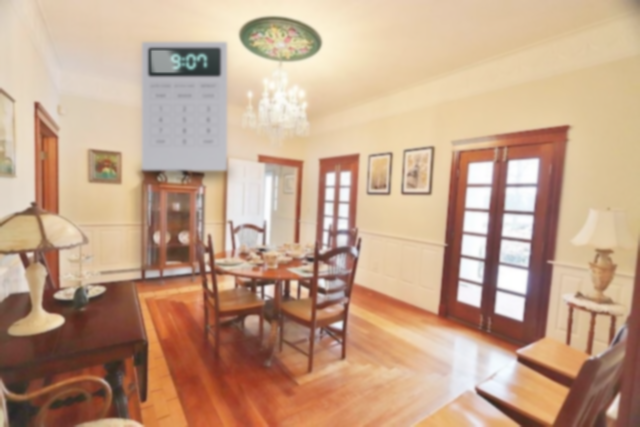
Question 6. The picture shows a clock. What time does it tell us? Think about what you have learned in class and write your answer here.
9:07
